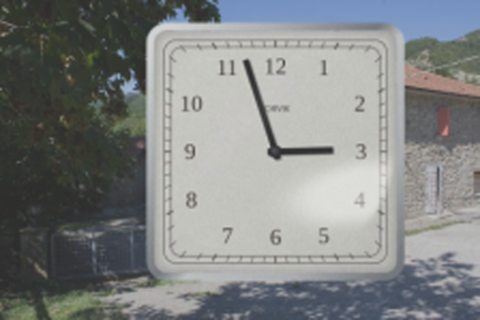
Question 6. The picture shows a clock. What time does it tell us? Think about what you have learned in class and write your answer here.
2:57
